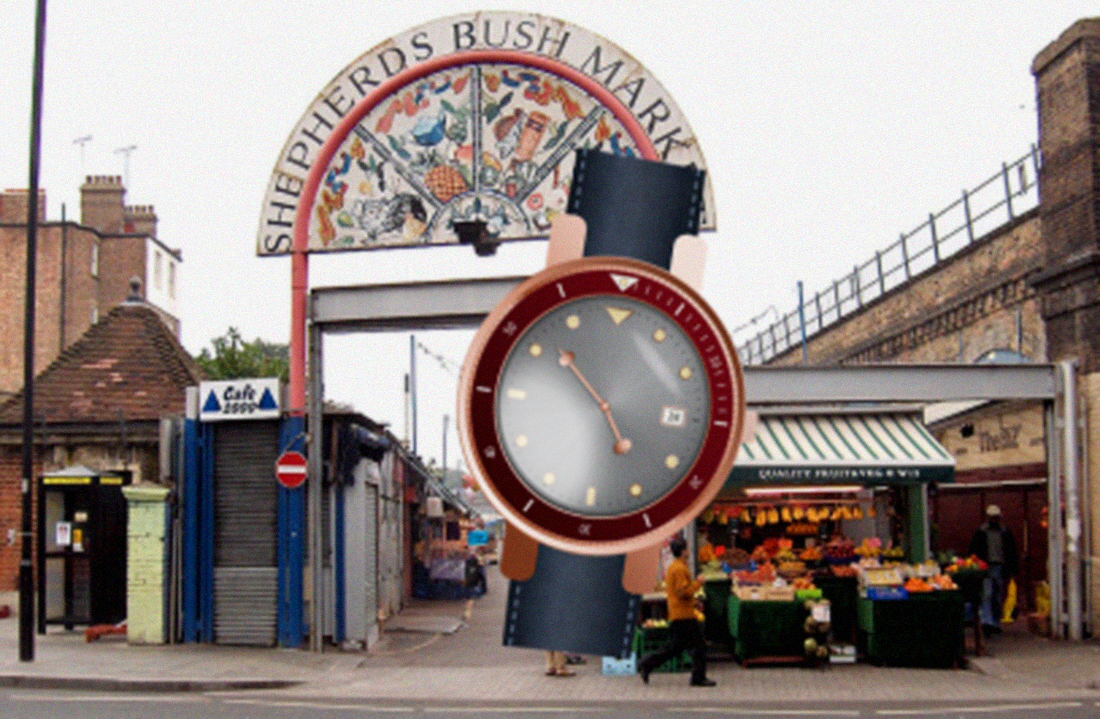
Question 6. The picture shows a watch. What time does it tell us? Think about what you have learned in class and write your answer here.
4:52
